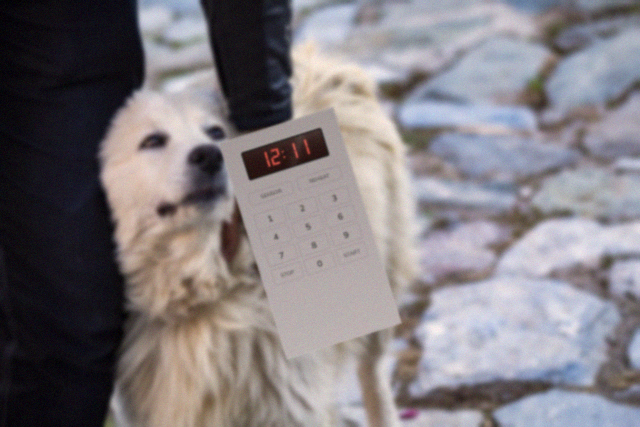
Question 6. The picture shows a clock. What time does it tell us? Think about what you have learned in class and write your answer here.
12:11
